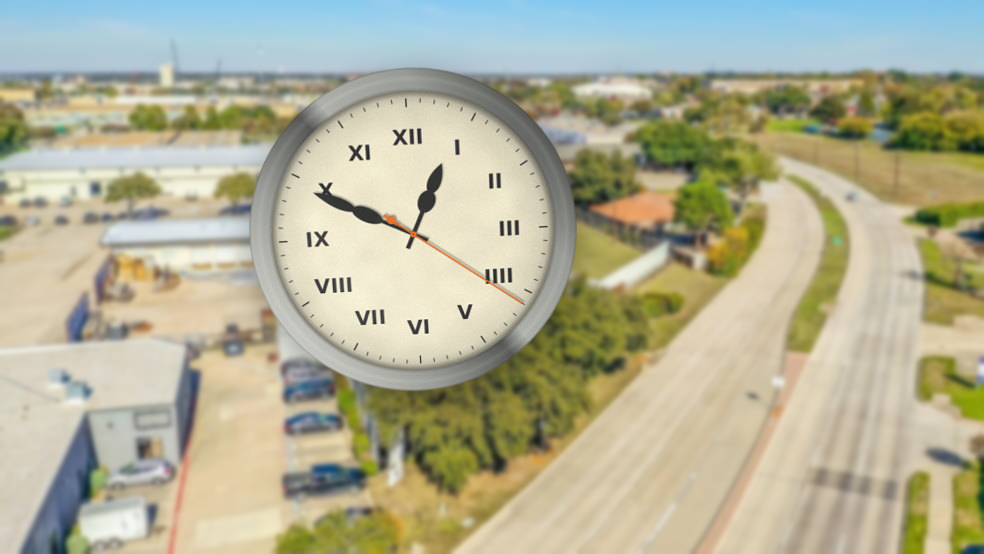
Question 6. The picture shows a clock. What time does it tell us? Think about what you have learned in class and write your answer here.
12:49:21
